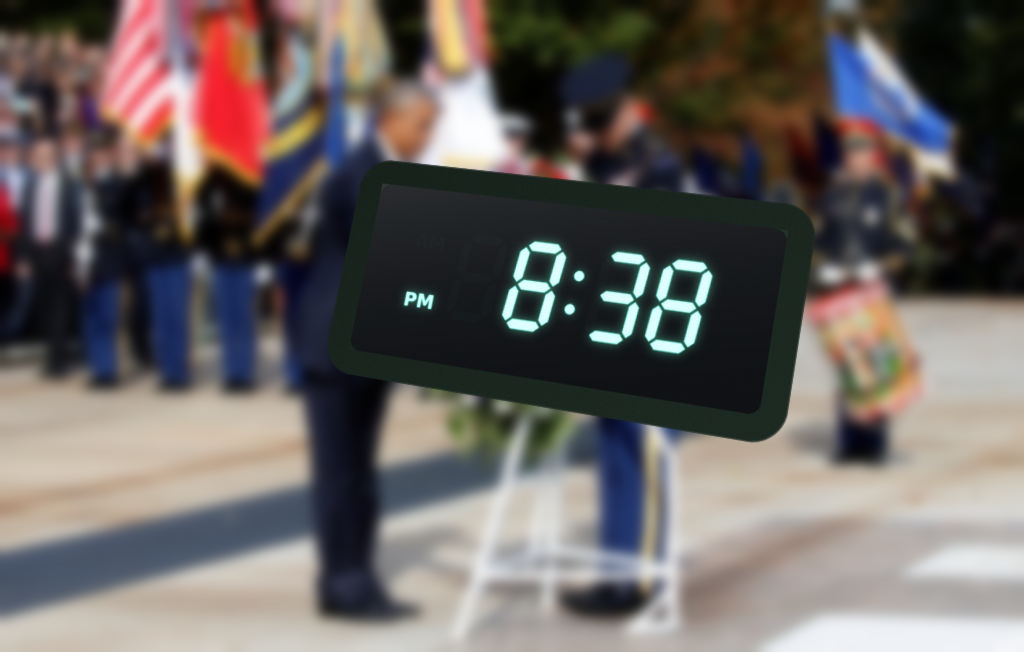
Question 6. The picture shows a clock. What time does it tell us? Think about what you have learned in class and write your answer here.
8:38
